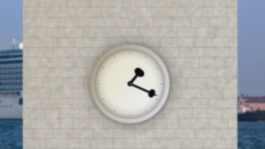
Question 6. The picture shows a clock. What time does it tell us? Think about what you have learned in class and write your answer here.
1:19
